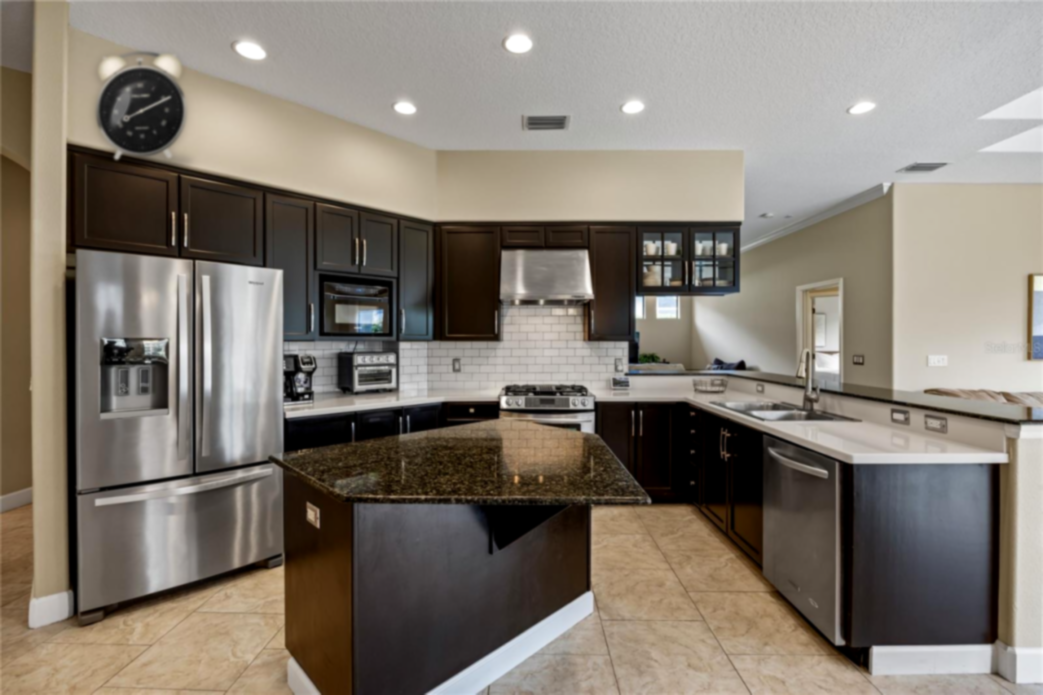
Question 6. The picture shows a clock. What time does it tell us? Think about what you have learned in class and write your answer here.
8:11
